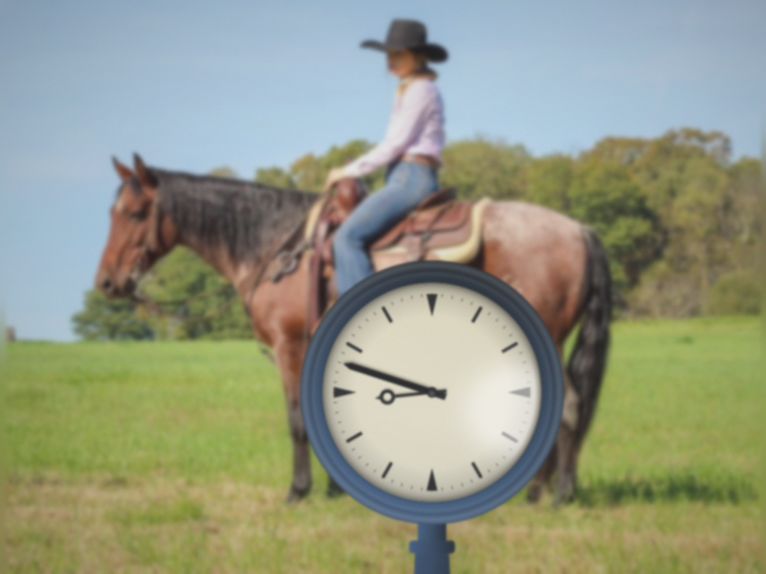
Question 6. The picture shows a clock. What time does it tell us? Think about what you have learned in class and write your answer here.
8:48
